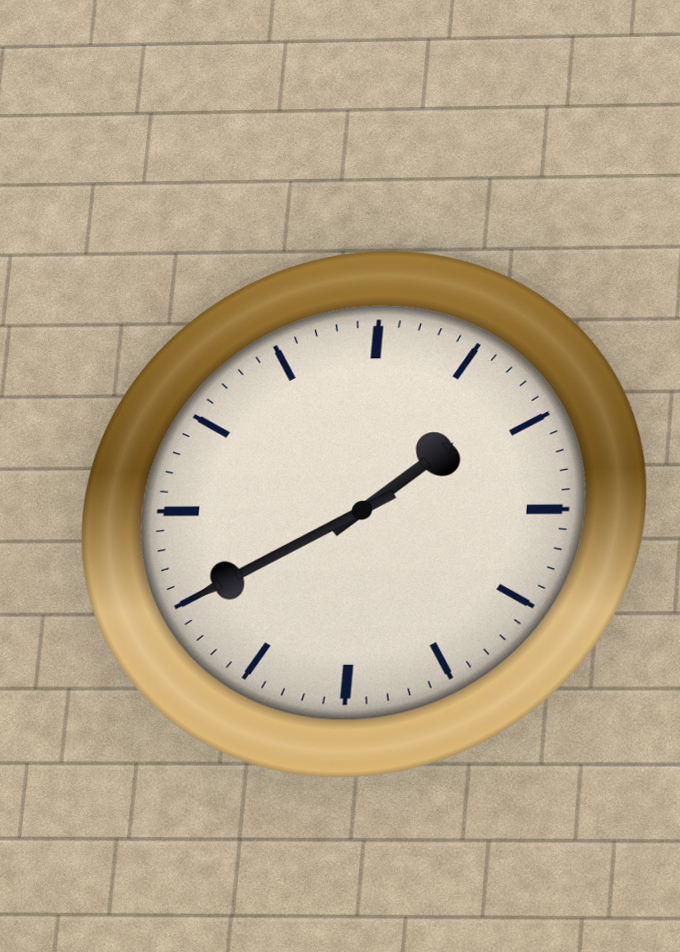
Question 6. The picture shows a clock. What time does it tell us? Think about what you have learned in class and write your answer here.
1:40
